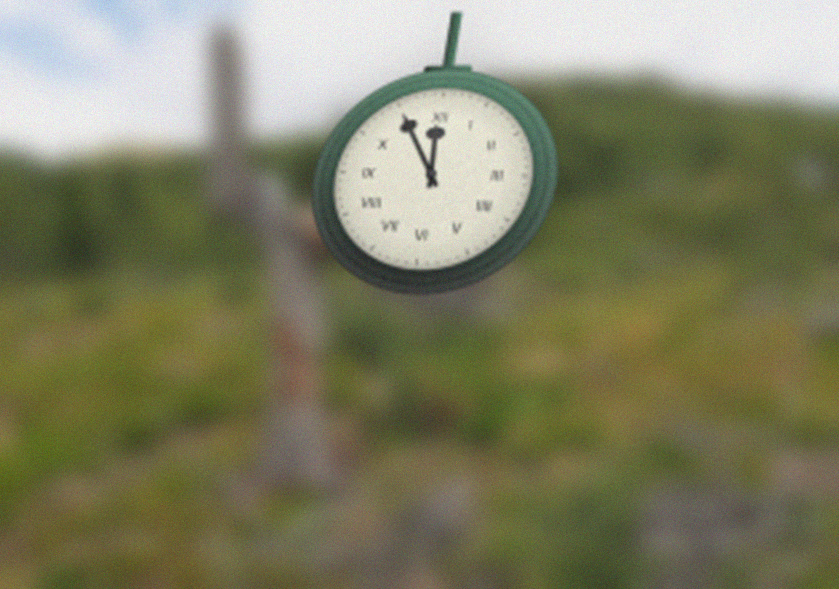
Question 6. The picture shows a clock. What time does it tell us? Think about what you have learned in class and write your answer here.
11:55
